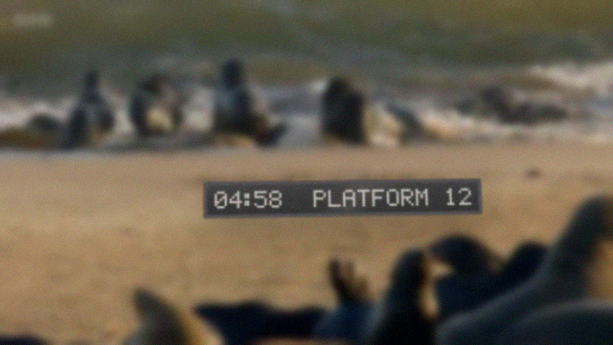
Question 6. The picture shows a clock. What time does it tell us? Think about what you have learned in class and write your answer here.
4:58
